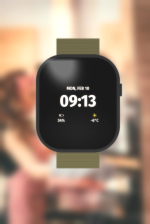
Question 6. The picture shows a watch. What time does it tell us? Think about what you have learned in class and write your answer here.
9:13
